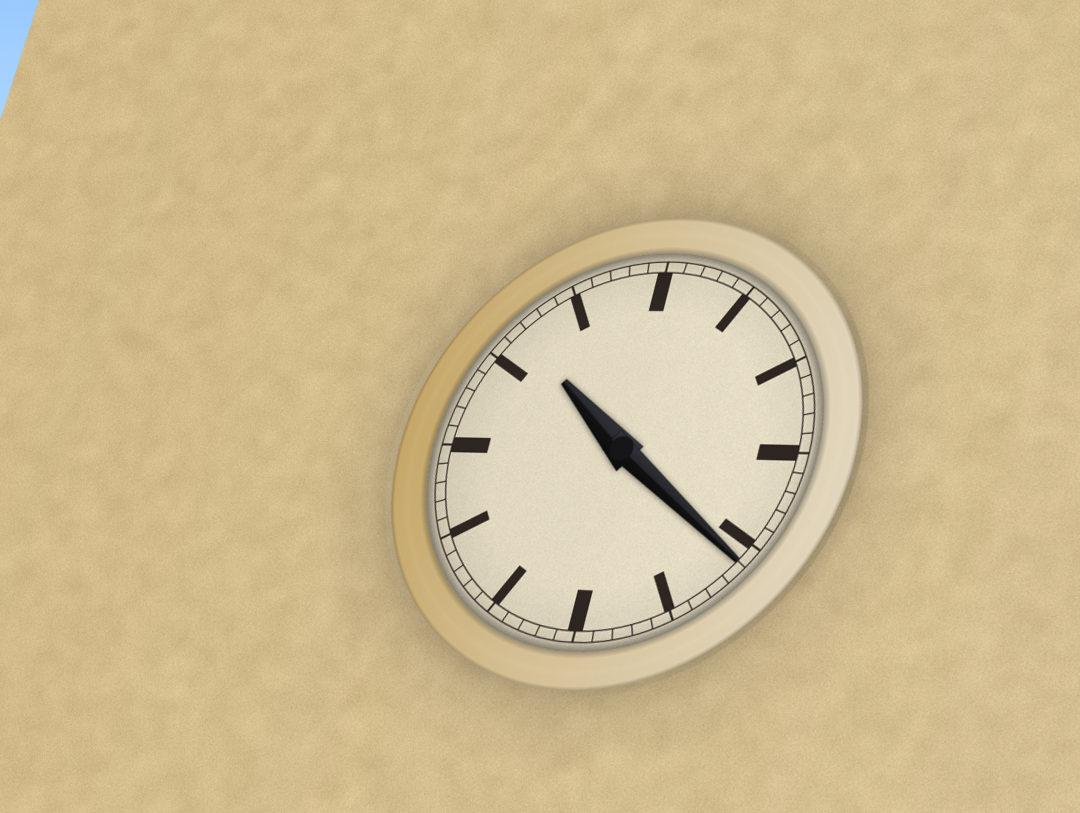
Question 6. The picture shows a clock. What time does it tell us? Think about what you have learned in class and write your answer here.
10:21
